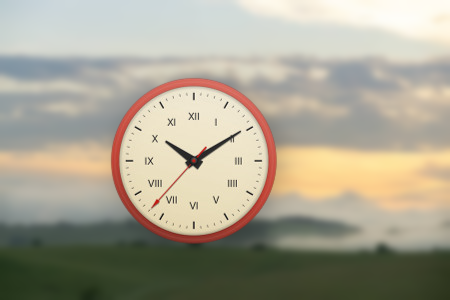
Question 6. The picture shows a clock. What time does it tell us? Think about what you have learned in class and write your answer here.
10:09:37
